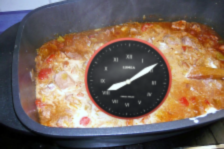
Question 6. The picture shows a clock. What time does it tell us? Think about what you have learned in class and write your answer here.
8:09
